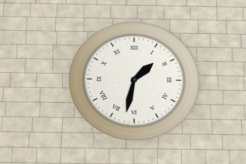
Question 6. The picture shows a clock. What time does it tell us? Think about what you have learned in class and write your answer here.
1:32
